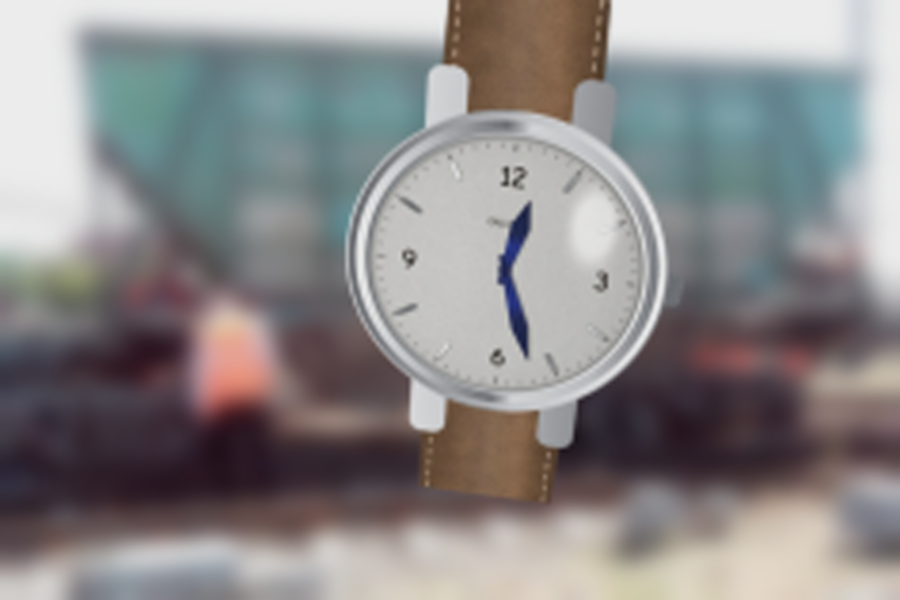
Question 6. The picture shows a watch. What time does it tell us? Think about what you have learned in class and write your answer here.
12:27
